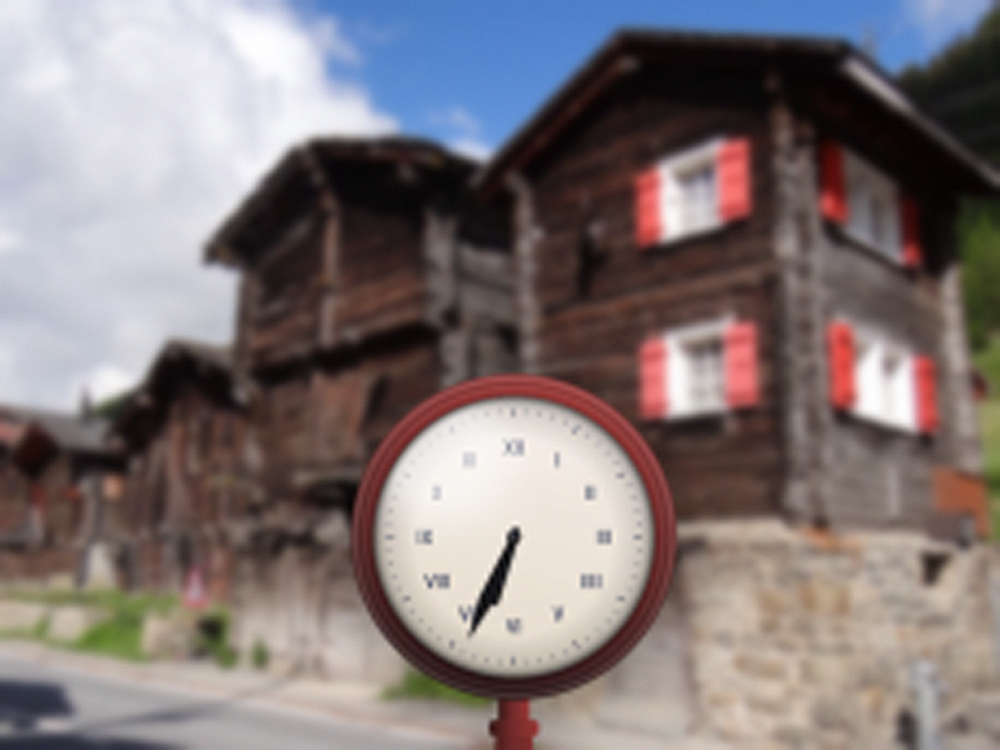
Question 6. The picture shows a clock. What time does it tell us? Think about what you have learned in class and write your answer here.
6:34
